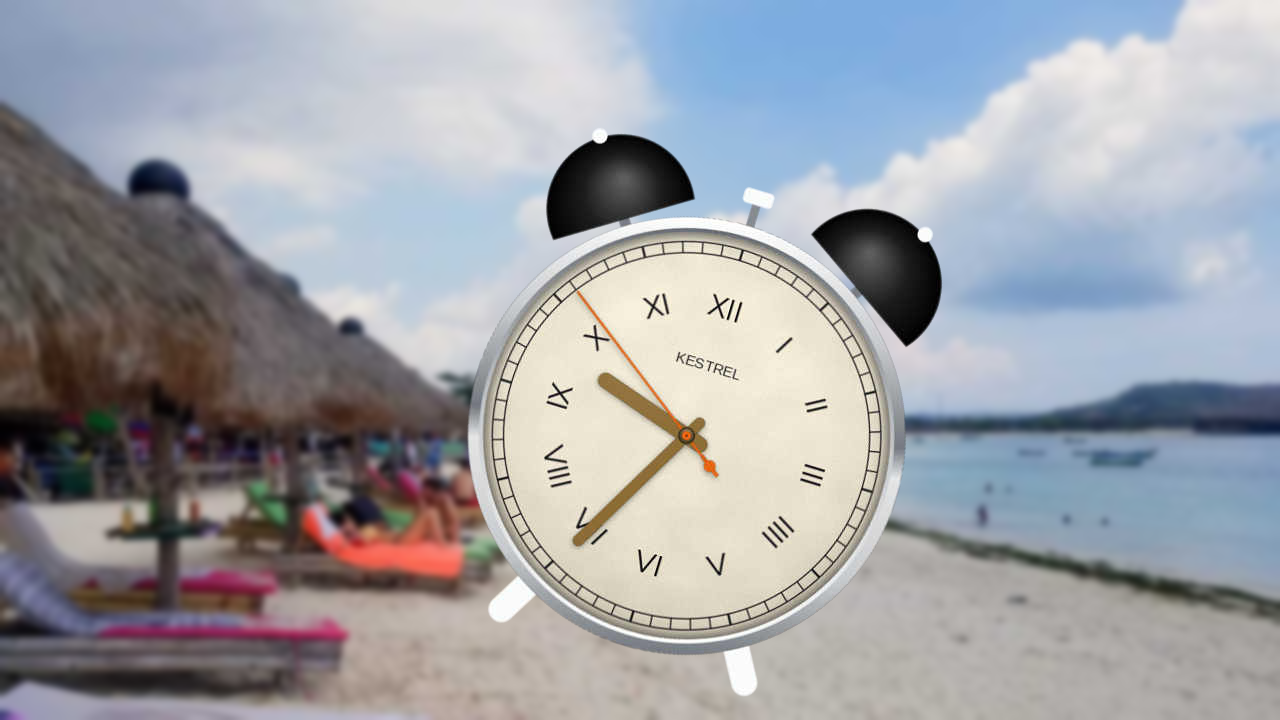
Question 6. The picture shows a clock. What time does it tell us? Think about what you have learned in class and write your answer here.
9:34:51
